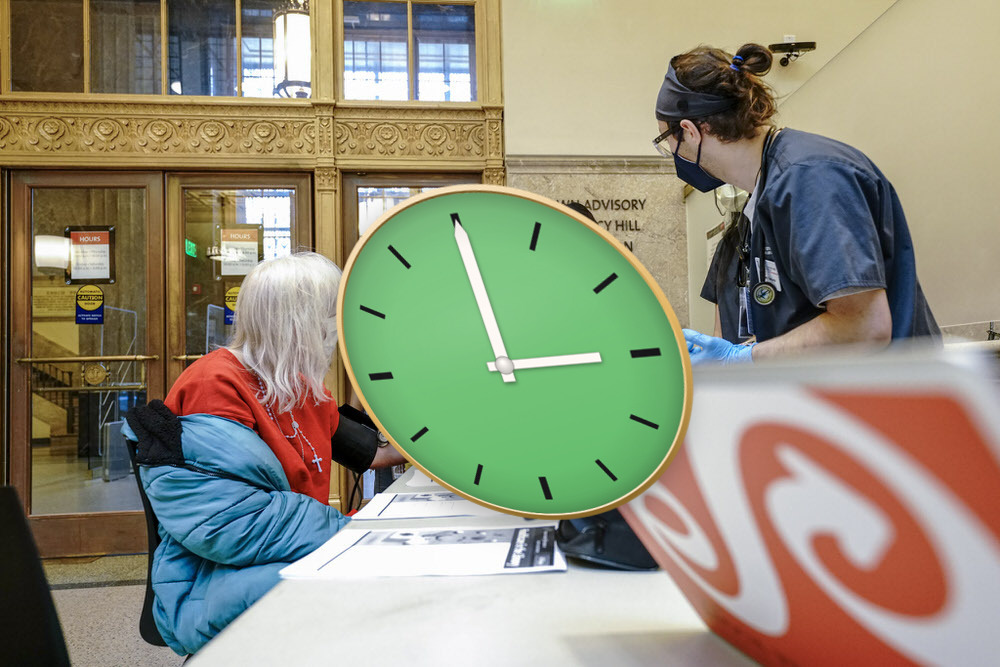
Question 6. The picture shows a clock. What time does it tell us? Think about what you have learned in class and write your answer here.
3:00
